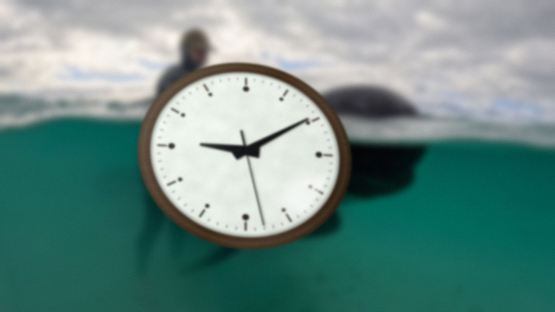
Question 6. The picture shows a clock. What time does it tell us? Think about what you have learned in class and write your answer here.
9:09:28
